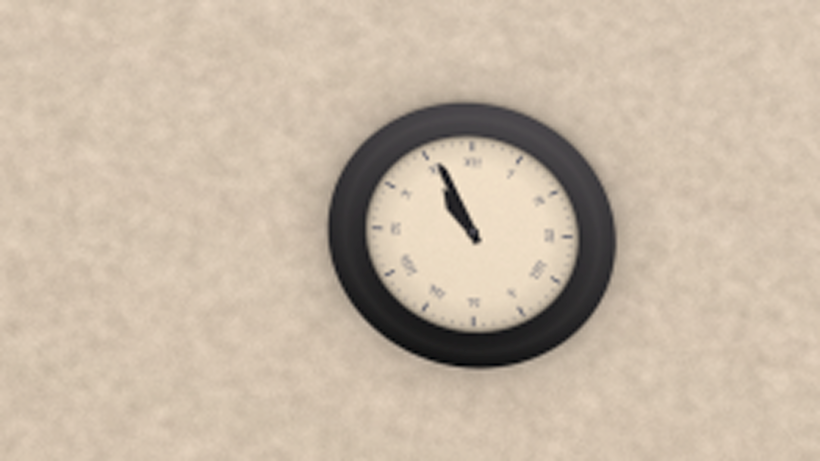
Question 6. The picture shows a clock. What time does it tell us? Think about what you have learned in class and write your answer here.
10:56
